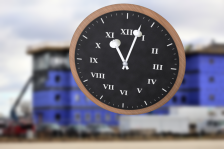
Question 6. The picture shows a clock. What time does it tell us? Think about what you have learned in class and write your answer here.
11:03
